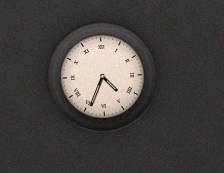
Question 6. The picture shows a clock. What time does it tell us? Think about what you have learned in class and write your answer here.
4:34
